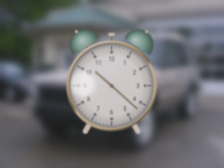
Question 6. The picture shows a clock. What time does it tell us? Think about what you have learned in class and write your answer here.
10:22
